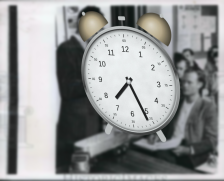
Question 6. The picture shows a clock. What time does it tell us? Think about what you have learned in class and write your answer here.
7:26
